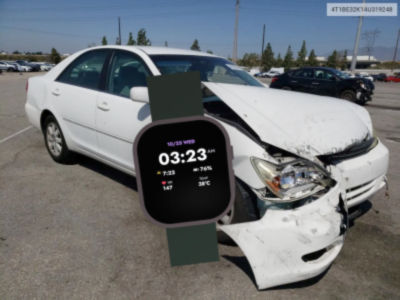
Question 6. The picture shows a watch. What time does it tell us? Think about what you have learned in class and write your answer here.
3:23
